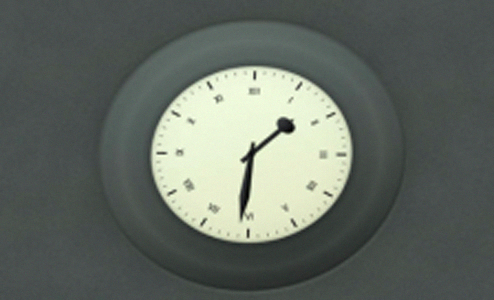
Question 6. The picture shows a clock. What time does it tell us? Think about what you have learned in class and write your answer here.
1:31
